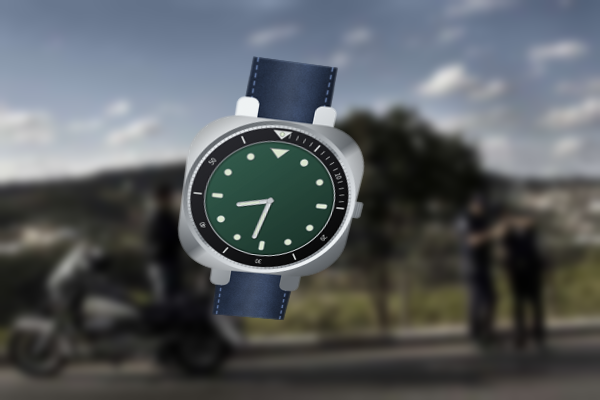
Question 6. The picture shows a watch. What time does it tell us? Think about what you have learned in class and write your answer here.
8:32
